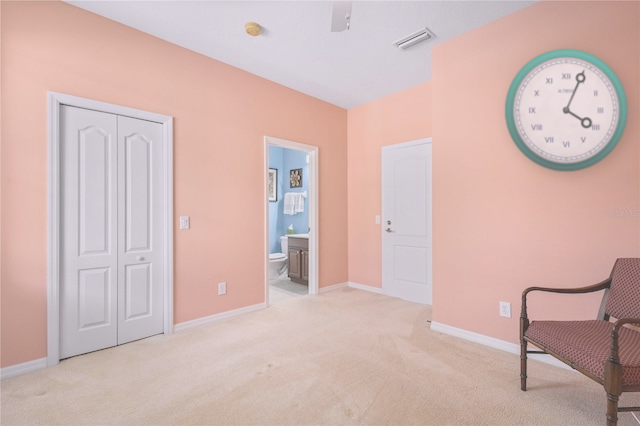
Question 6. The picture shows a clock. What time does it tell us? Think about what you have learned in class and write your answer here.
4:04
